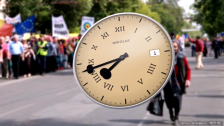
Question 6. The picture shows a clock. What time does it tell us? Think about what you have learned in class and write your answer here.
7:43
